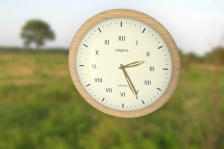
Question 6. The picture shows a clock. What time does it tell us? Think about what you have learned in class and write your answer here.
2:26
